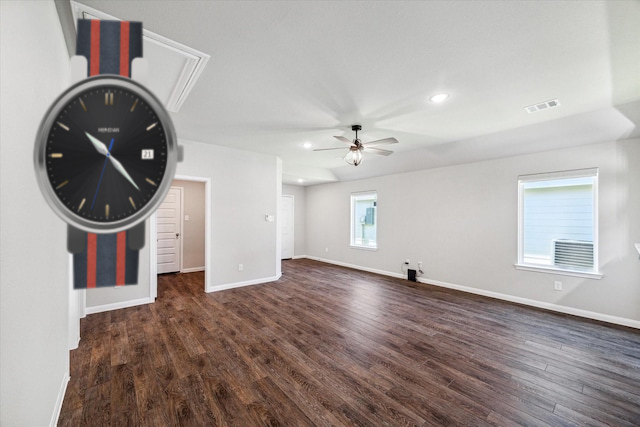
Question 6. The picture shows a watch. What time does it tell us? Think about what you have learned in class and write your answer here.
10:22:33
